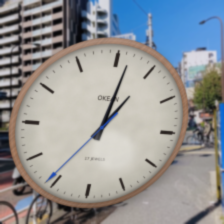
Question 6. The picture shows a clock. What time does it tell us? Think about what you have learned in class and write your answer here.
1:01:36
